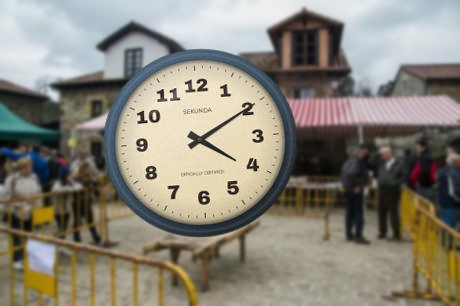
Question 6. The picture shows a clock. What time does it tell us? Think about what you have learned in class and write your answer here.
4:10
